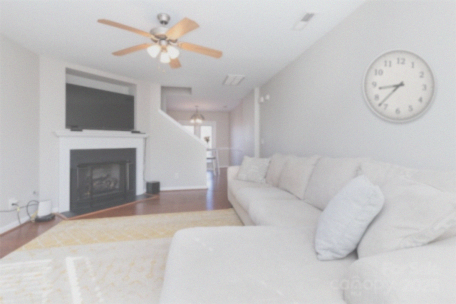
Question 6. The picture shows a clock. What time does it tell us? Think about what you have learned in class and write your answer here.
8:37
